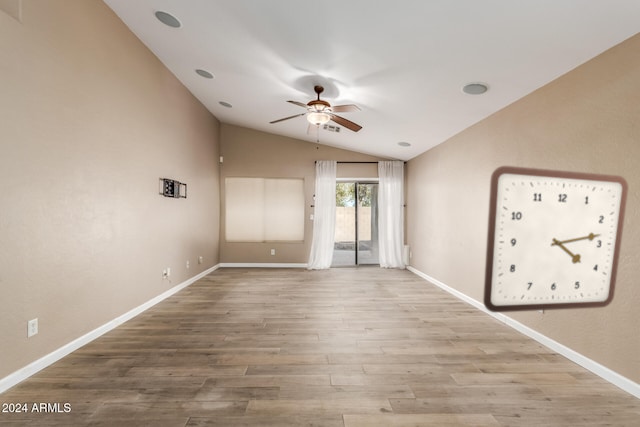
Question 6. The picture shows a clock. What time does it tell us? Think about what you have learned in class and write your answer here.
4:13
